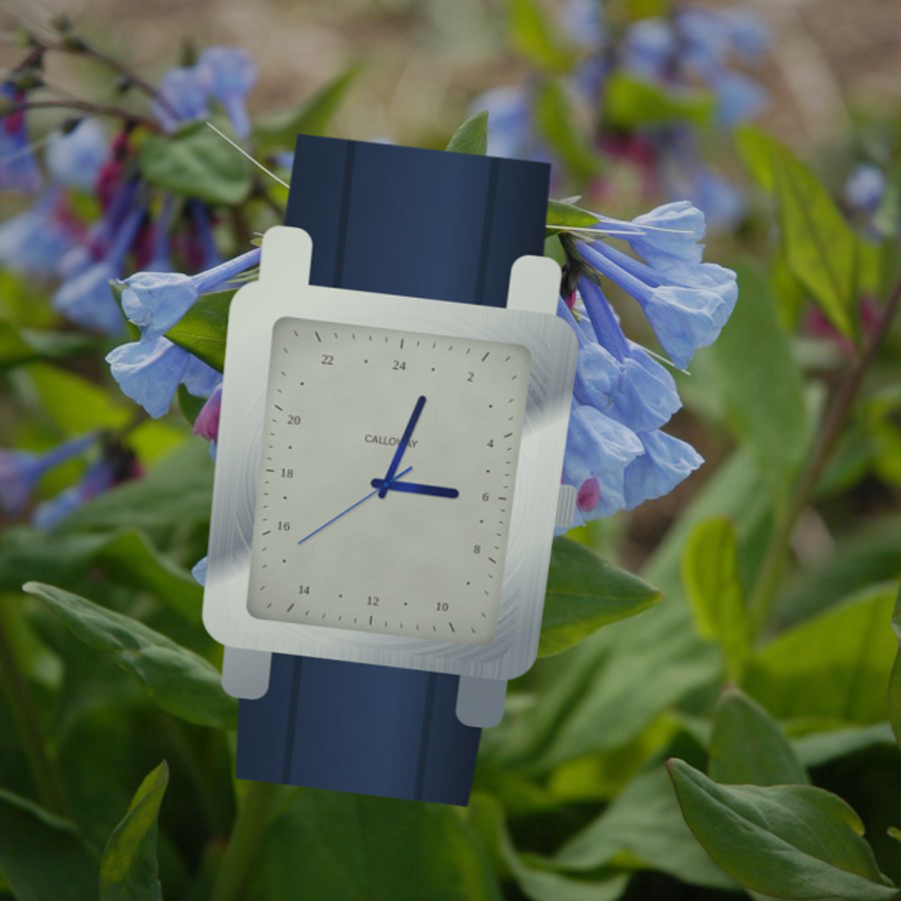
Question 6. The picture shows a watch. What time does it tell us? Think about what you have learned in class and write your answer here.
6:02:38
